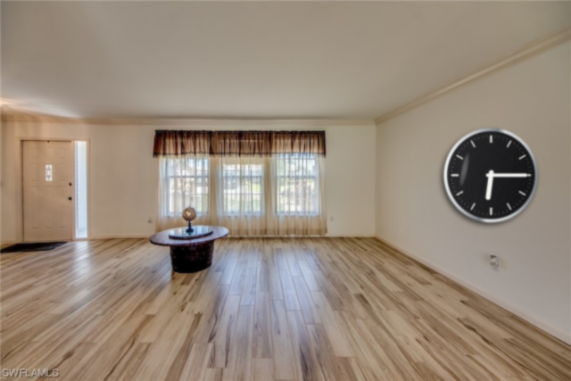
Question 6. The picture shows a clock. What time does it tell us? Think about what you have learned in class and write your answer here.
6:15
